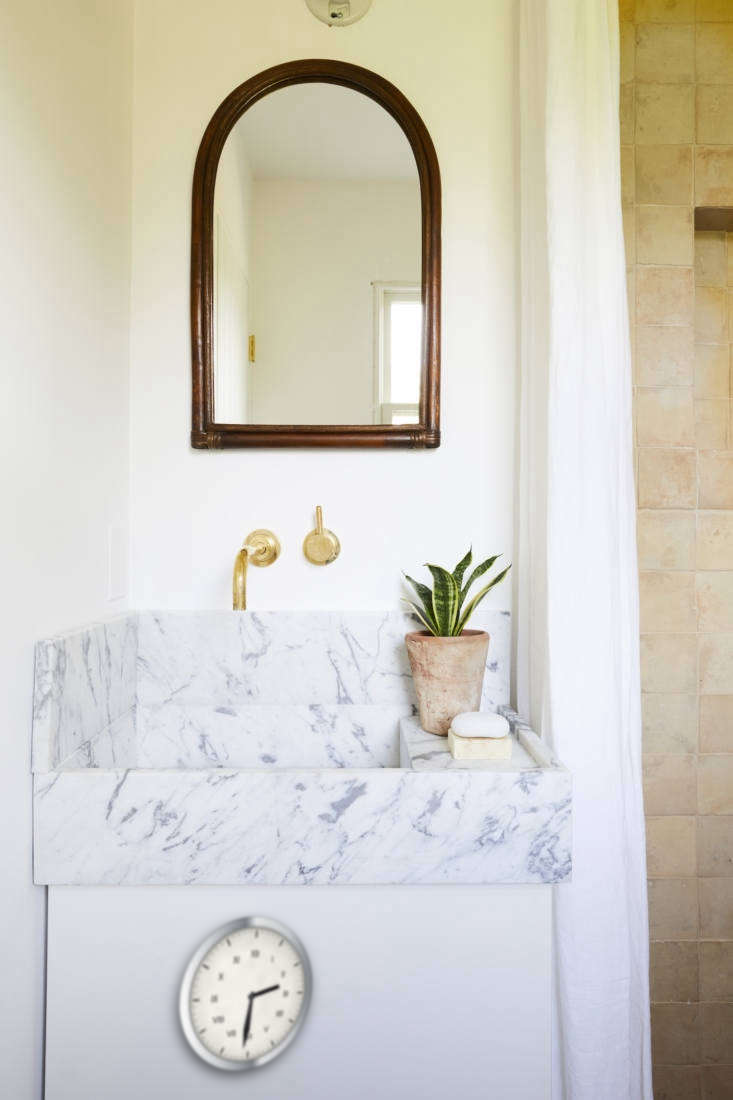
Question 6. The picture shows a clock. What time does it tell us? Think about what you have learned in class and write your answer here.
2:31
